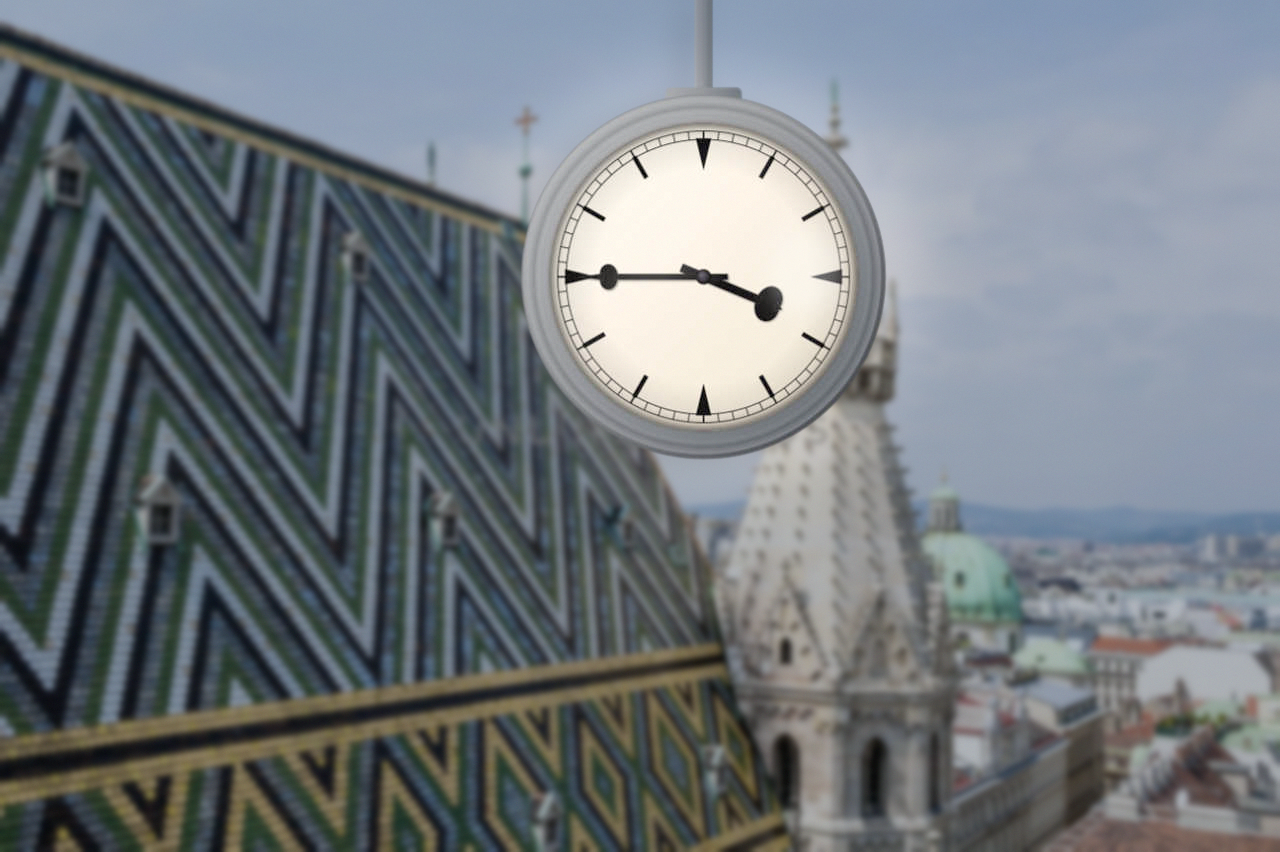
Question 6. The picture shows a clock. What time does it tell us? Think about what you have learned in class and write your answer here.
3:45
